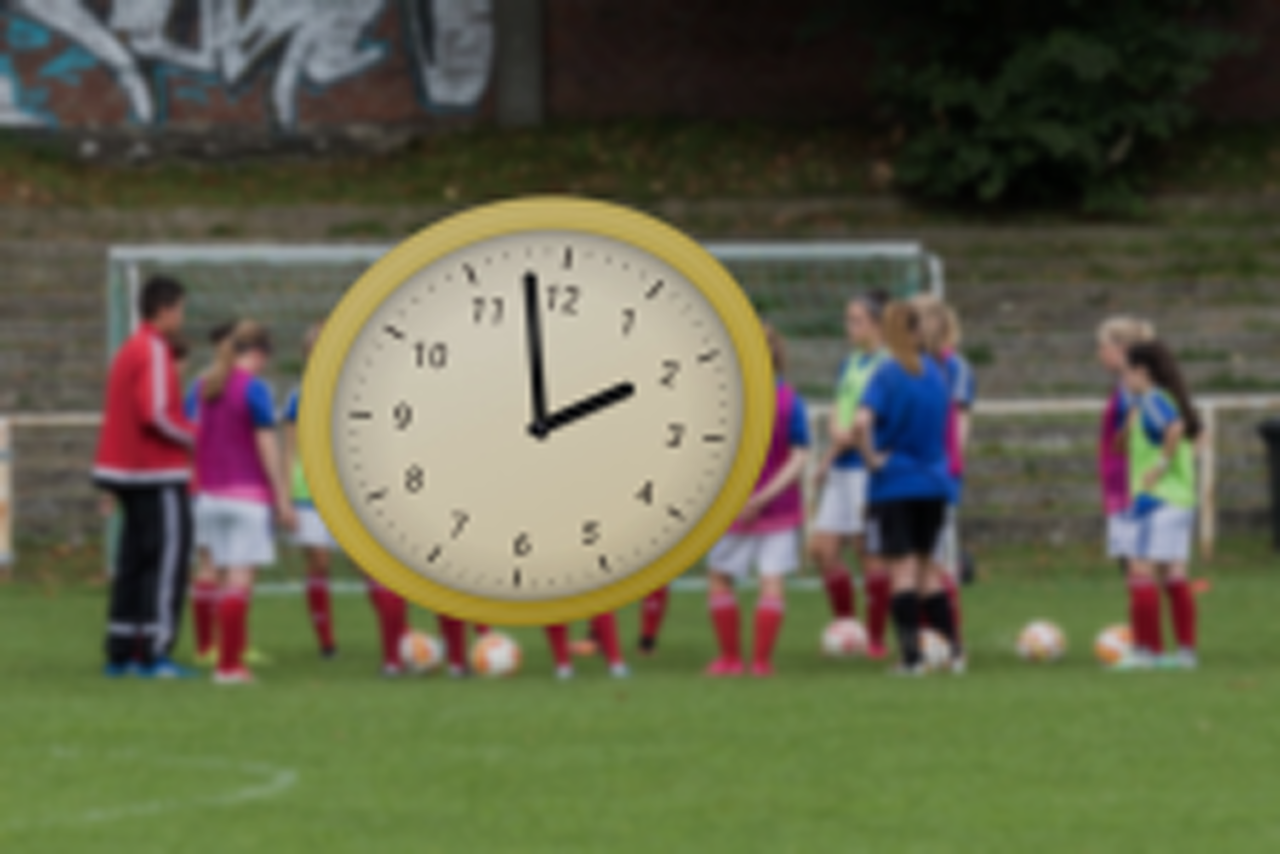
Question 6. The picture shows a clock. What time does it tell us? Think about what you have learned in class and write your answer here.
1:58
